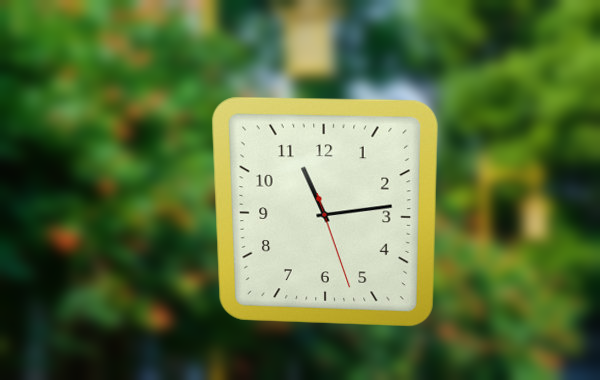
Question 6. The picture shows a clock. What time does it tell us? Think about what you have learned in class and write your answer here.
11:13:27
